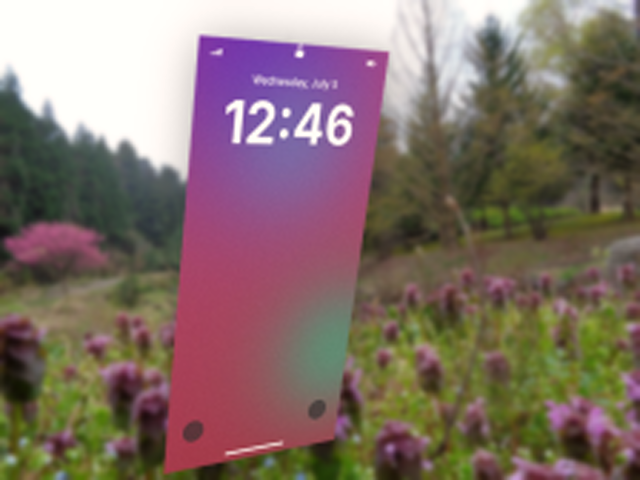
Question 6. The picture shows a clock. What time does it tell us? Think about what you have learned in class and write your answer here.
12:46
